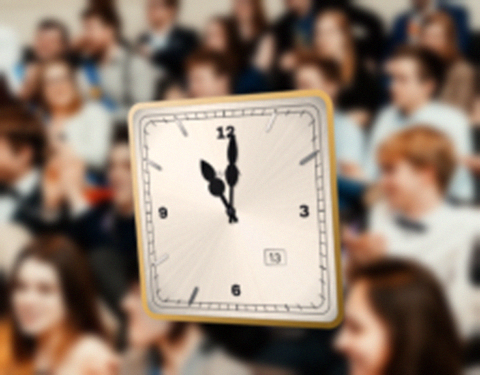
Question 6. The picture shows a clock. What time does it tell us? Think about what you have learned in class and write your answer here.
11:01
